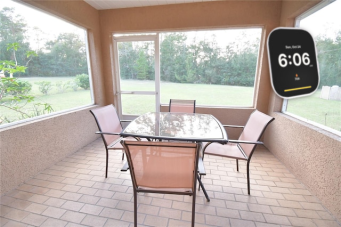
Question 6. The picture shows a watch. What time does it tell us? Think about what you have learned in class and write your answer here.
6:06
